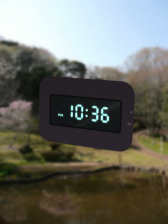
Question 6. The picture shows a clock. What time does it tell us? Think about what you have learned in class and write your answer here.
10:36
